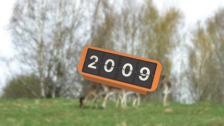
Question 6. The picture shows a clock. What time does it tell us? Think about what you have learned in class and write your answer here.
20:09
